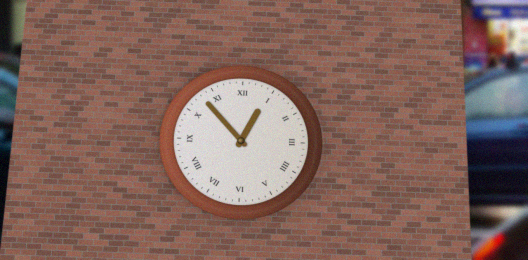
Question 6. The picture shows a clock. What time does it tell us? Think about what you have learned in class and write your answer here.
12:53
